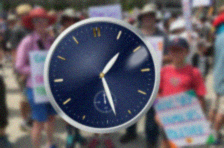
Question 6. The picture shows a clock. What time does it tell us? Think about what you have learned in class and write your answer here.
1:28
